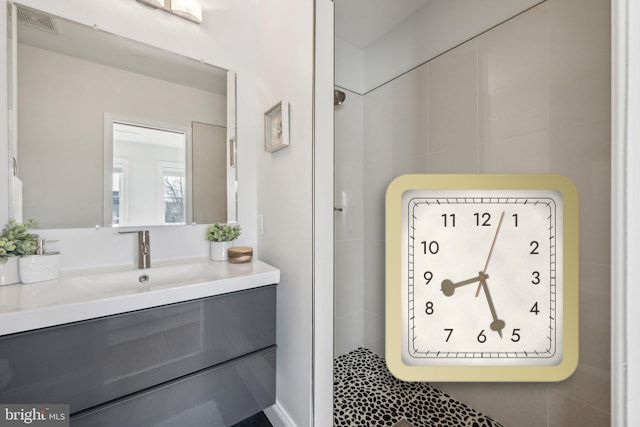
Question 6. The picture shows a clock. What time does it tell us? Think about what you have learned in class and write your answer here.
8:27:03
